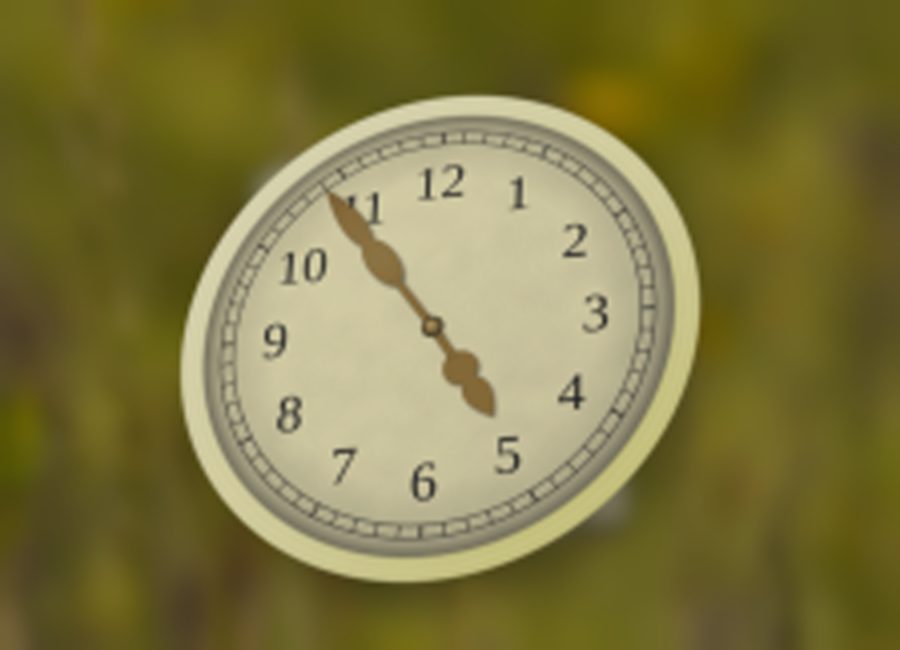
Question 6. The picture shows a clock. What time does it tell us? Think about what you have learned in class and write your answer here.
4:54
